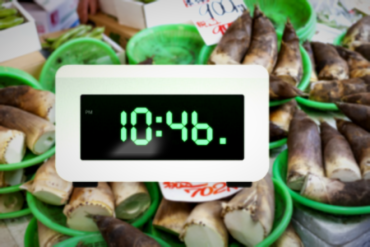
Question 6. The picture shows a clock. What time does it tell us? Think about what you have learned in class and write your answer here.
10:46
